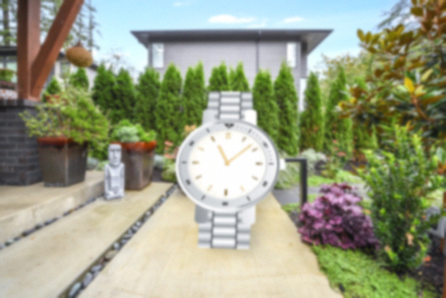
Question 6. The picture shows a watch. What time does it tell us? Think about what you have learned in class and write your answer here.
11:08
